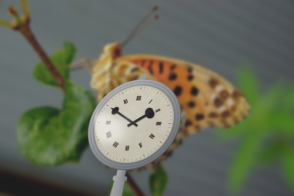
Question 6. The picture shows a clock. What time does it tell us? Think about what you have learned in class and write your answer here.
1:50
